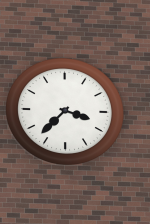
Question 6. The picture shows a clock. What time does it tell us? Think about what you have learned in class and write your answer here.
3:37
